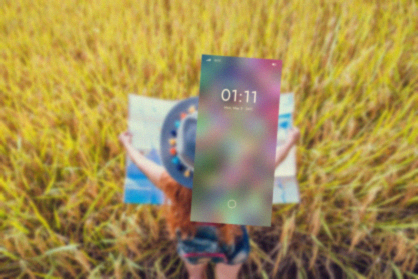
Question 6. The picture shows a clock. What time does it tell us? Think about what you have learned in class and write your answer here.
1:11
